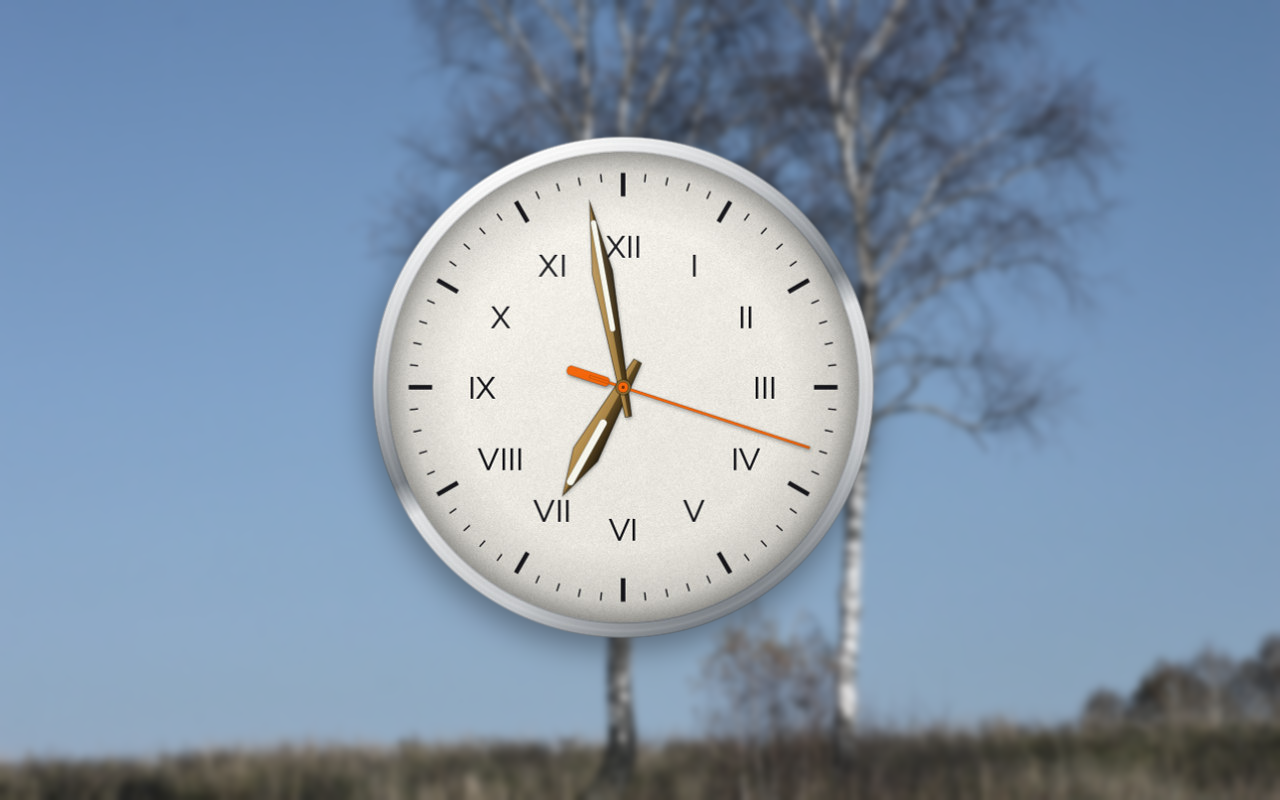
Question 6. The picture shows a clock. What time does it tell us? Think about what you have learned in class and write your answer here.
6:58:18
